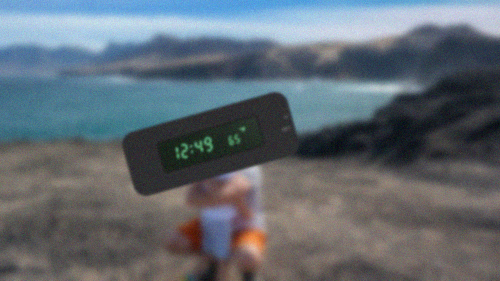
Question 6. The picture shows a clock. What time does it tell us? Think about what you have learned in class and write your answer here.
12:49
